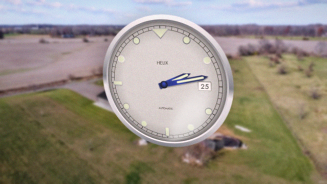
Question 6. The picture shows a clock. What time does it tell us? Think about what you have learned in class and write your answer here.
2:13
